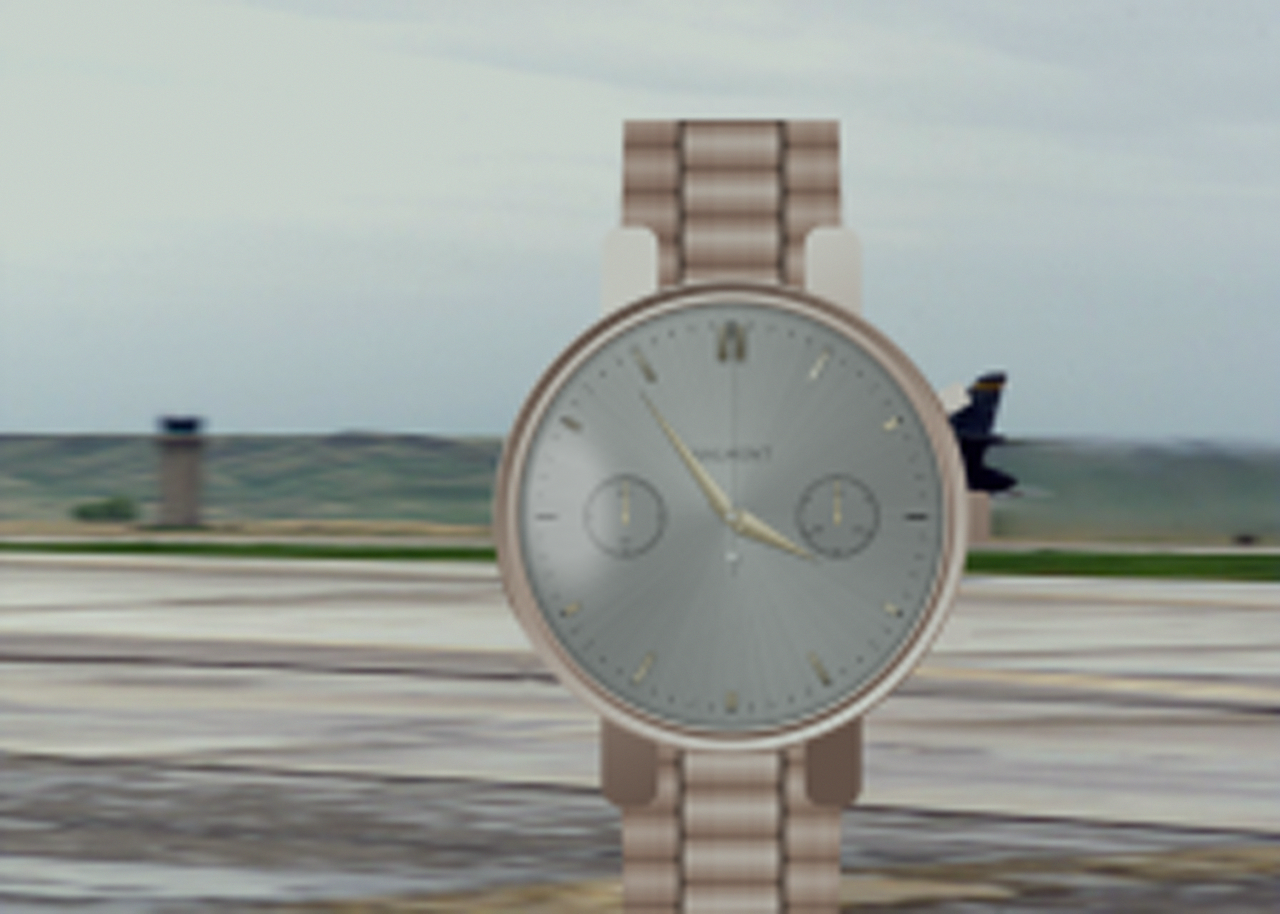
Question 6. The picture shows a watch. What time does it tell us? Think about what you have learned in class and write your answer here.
3:54
